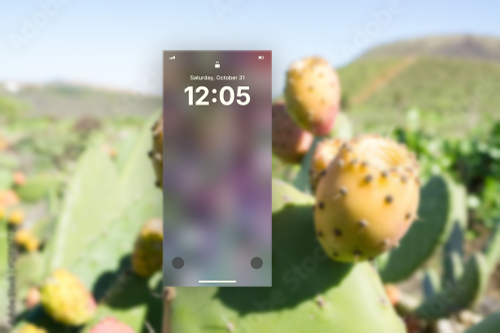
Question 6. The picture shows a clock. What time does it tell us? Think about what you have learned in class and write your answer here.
12:05
